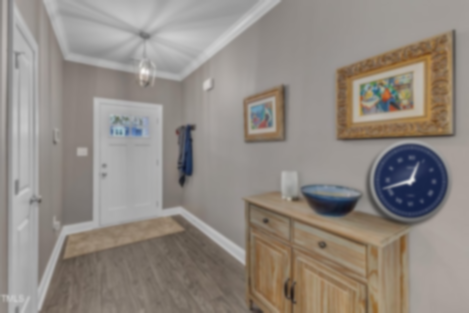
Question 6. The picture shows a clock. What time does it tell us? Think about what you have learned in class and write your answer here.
12:42
